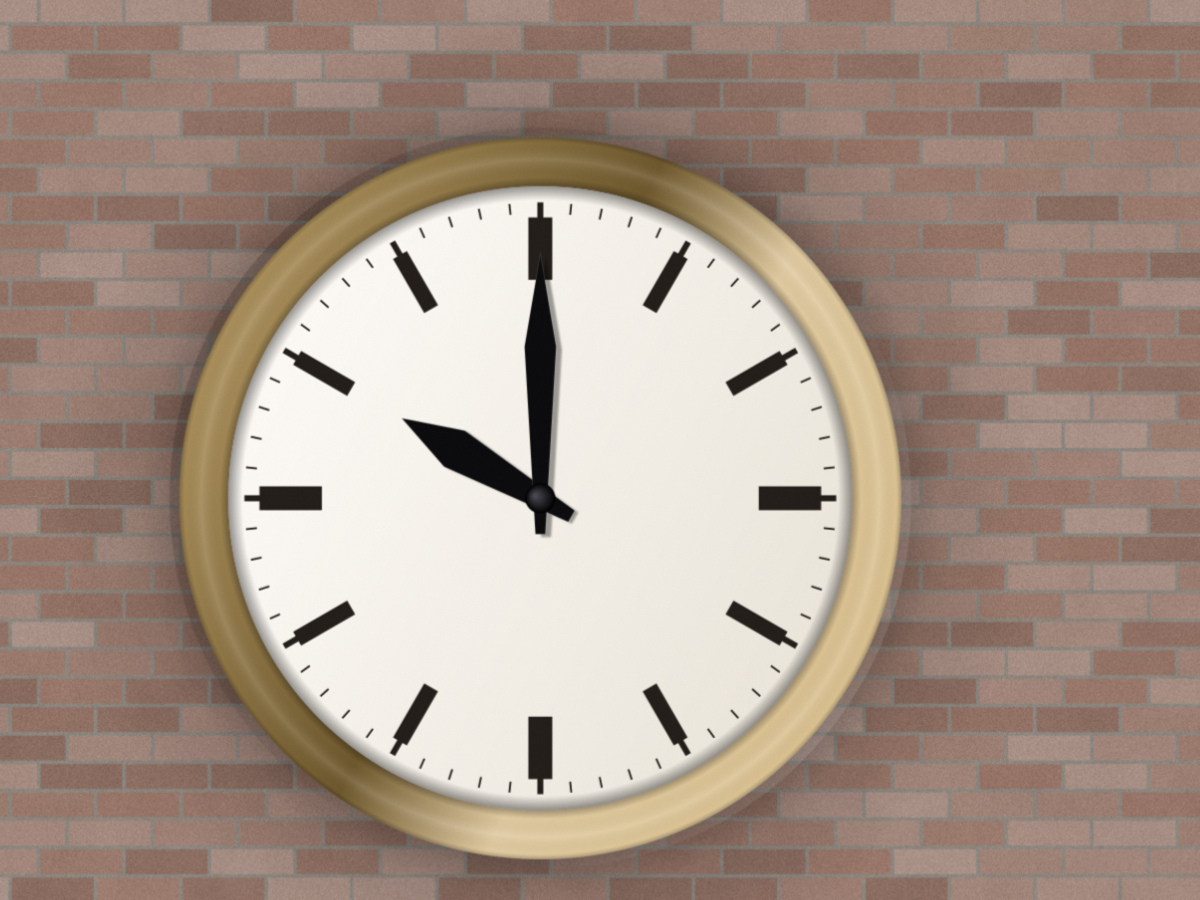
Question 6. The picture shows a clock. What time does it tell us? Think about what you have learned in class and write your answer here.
10:00
